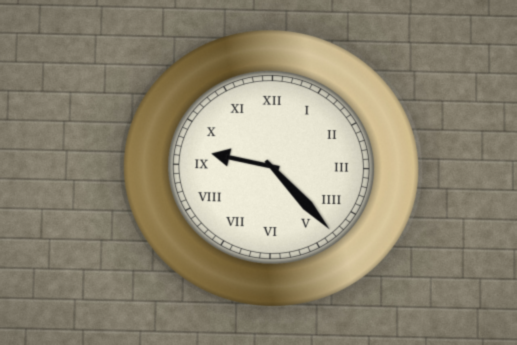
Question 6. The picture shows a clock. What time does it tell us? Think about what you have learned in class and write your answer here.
9:23
